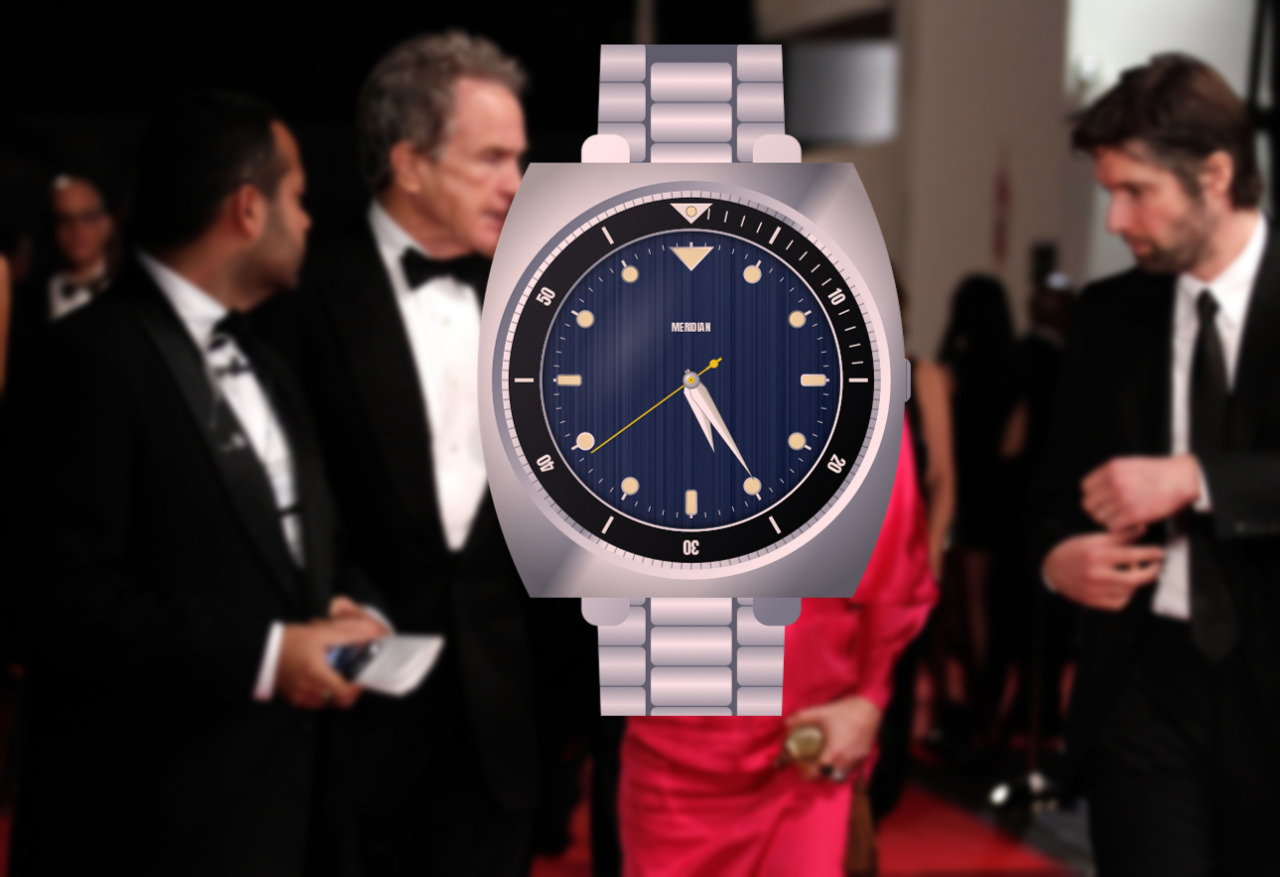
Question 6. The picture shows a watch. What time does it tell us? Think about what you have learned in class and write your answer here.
5:24:39
